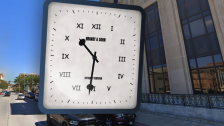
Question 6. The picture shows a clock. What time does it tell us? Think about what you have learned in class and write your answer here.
10:31
